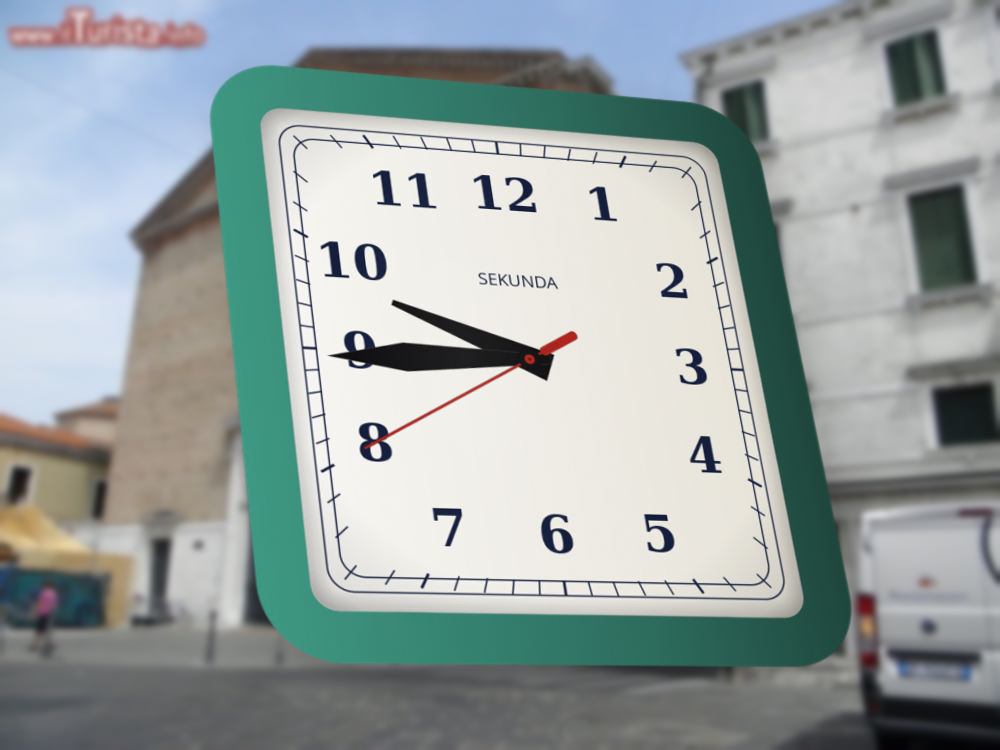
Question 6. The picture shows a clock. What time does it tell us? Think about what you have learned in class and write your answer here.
9:44:40
